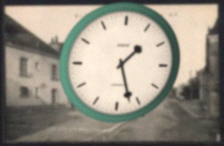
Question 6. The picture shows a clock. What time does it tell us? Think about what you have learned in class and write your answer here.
1:27
